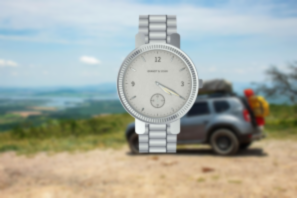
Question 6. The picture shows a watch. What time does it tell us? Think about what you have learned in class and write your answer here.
4:20
